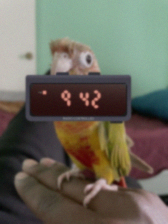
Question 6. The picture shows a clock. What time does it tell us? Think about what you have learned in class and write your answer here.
9:42
